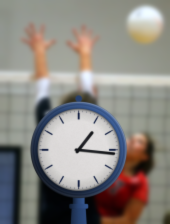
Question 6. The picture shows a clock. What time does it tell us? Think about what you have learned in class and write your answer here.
1:16
